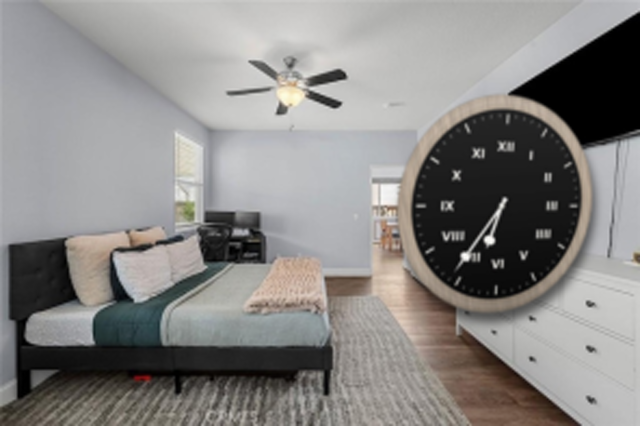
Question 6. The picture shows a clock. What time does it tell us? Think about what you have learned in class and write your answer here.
6:36
